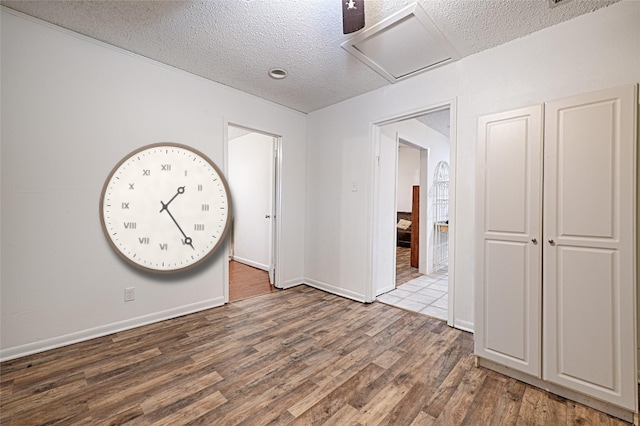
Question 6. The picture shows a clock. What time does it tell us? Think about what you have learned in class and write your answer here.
1:24
